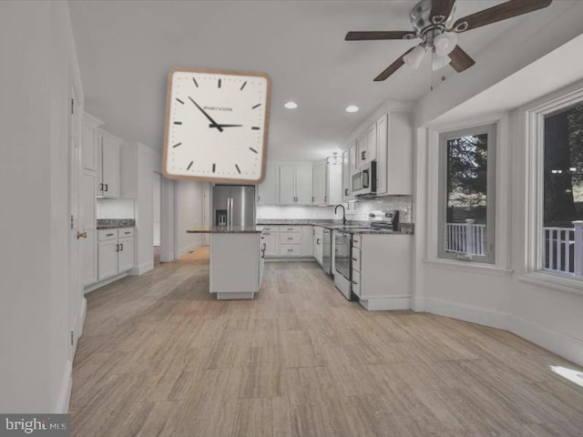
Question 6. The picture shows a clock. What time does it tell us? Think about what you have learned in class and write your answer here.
2:52
